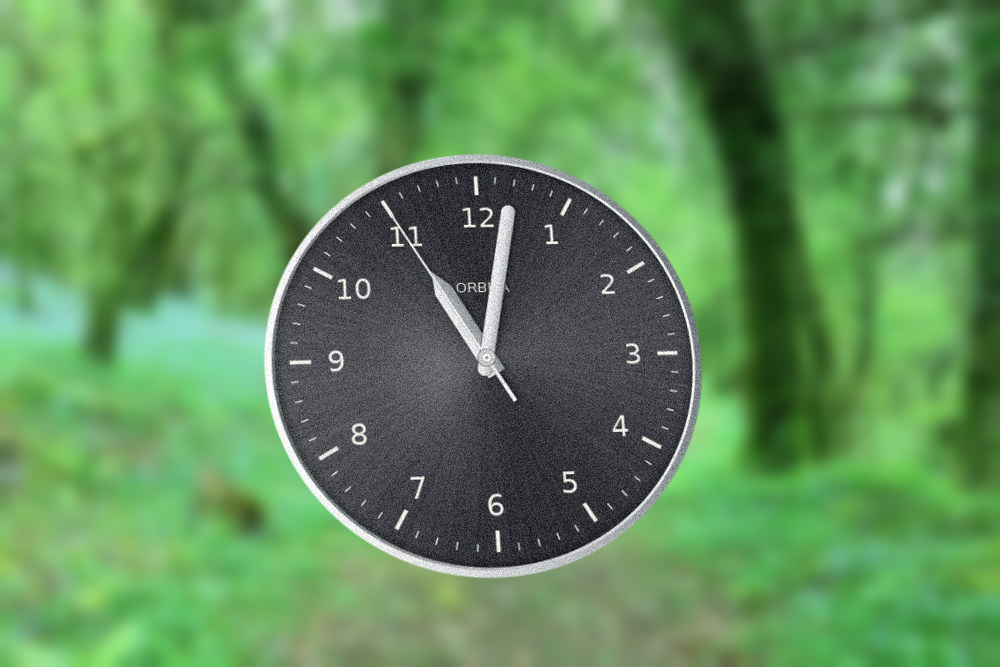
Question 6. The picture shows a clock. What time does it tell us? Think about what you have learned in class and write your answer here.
11:01:55
